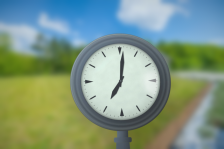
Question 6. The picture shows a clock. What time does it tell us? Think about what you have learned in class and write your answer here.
7:01
